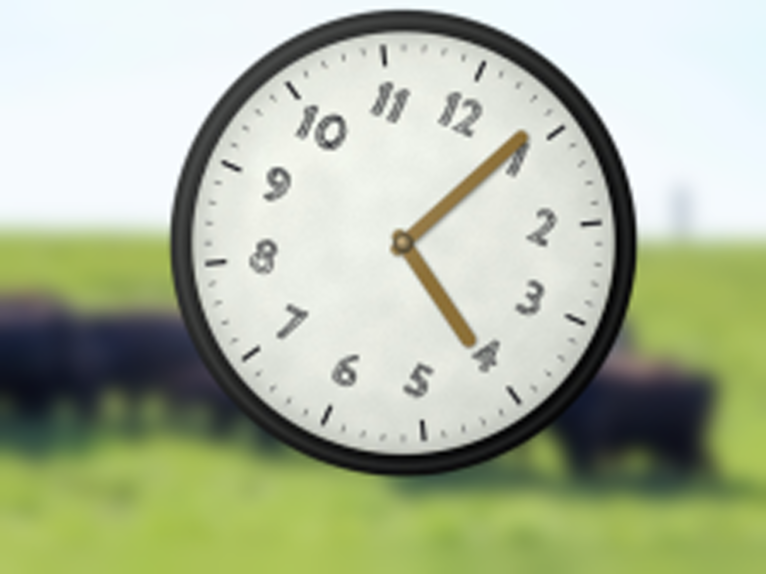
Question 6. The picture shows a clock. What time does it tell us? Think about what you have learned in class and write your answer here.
4:04
